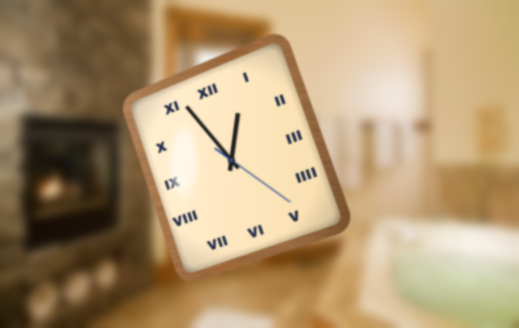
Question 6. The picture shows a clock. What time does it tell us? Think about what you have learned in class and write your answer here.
12:56:24
